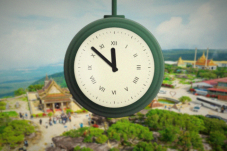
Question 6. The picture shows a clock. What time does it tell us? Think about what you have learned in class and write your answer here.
11:52
